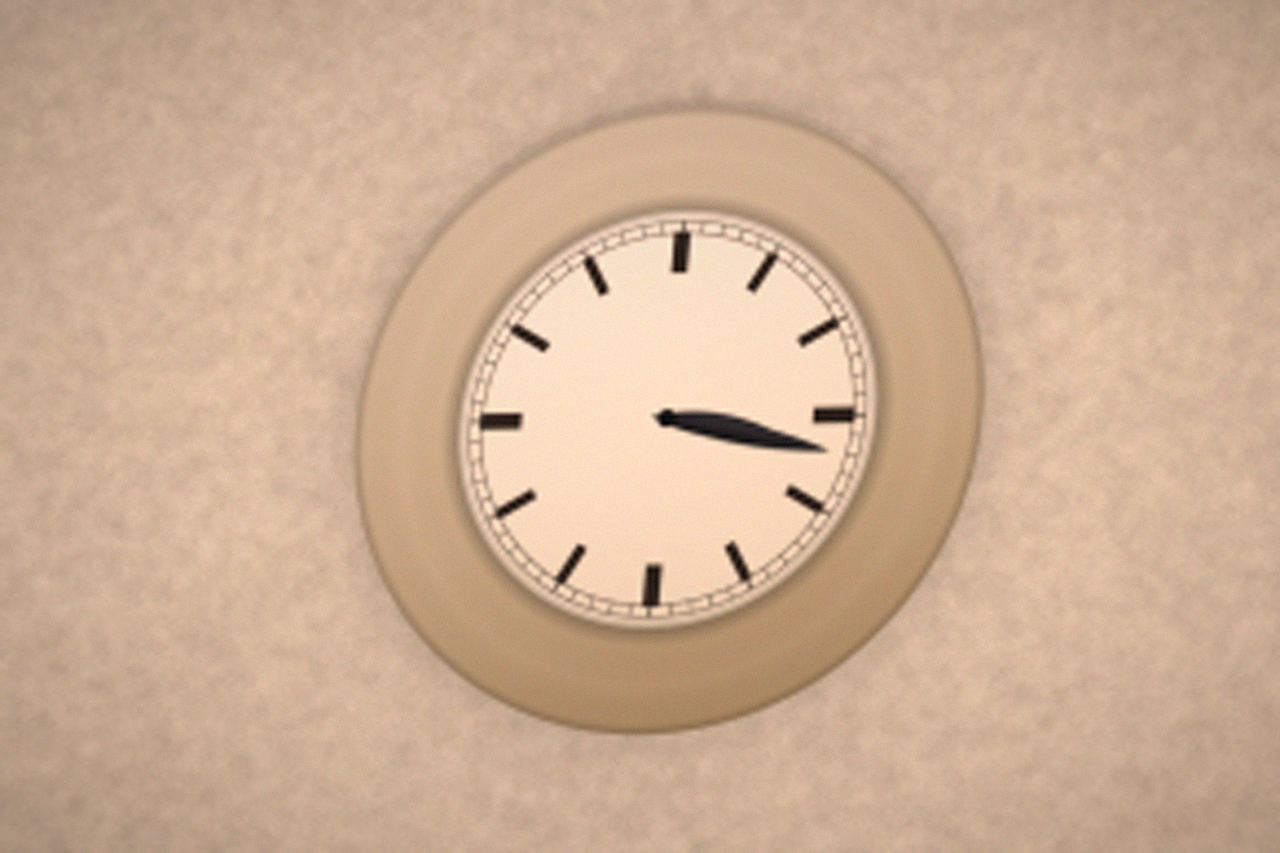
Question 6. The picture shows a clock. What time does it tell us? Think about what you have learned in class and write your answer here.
3:17
